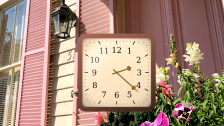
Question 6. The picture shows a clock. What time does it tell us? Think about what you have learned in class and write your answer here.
2:22
